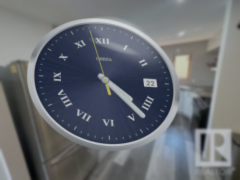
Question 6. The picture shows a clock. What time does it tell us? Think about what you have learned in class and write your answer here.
4:22:58
